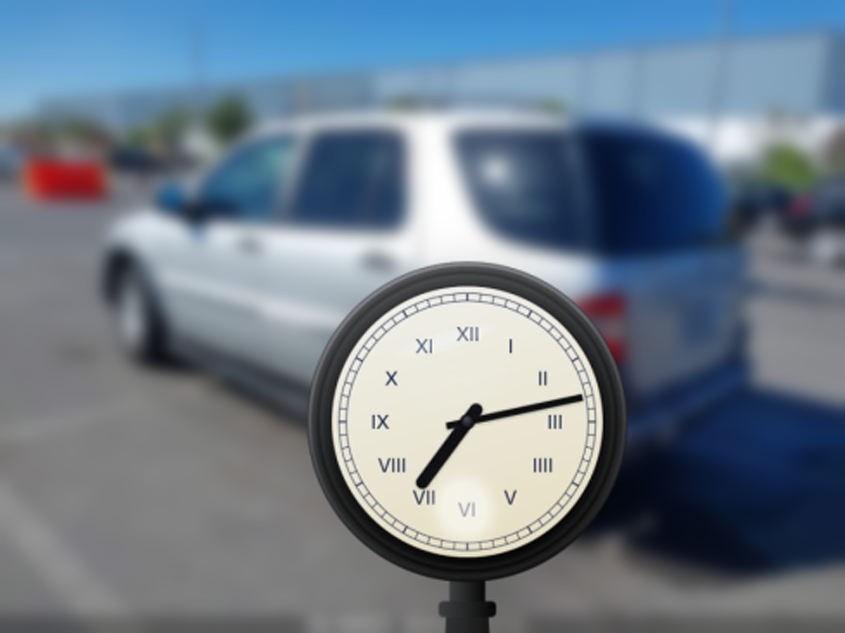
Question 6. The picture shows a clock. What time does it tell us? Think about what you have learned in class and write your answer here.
7:13
